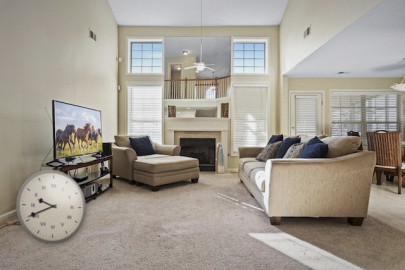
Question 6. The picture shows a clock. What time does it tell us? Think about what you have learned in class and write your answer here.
9:41
